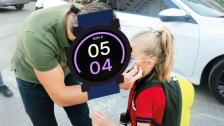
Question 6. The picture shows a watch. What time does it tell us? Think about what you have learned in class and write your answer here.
5:04
